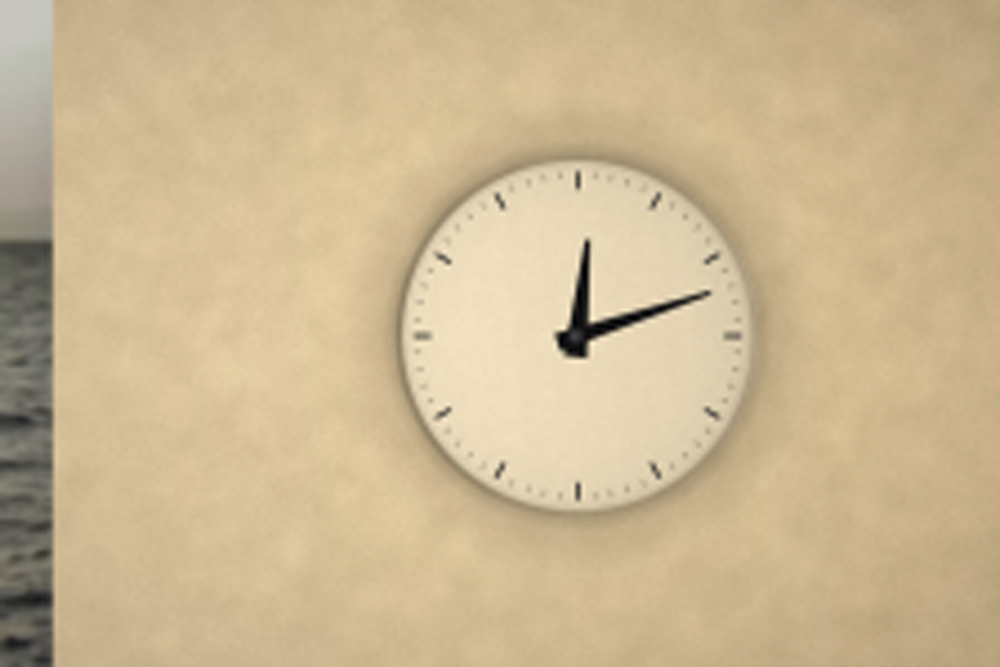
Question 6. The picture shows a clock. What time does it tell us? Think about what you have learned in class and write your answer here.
12:12
